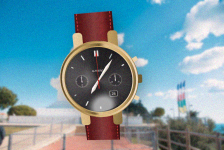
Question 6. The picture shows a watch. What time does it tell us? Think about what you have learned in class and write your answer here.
7:06
